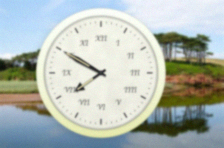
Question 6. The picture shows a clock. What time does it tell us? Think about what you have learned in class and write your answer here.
7:50
